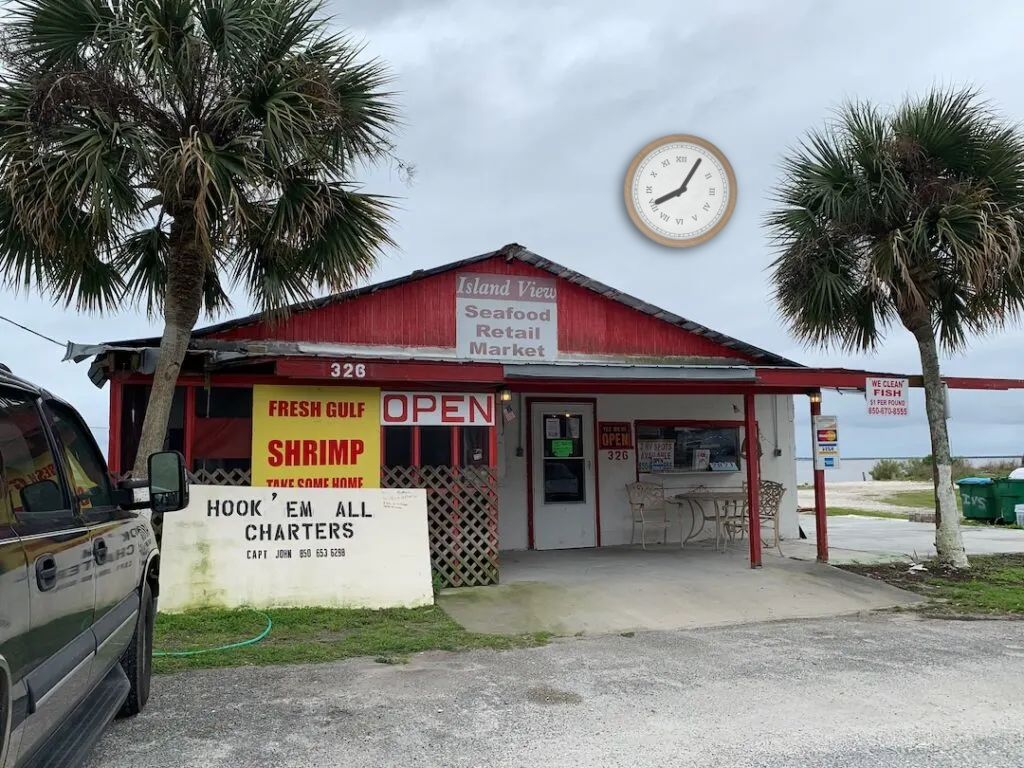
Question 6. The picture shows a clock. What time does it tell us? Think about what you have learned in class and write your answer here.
8:05
